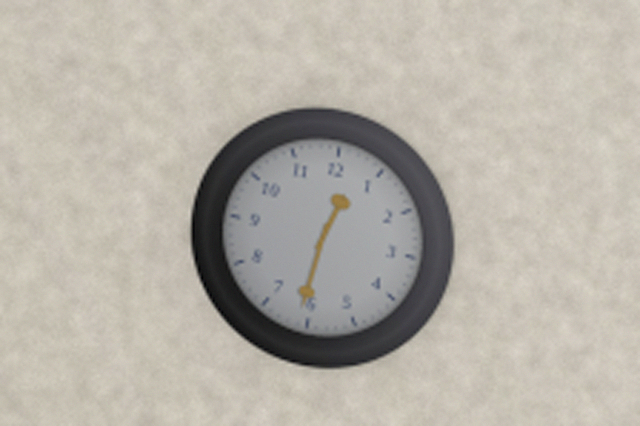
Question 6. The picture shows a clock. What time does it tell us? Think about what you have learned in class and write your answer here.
12:31
